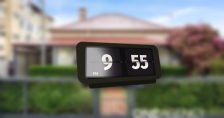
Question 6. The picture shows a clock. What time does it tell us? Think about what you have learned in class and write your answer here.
9:55
